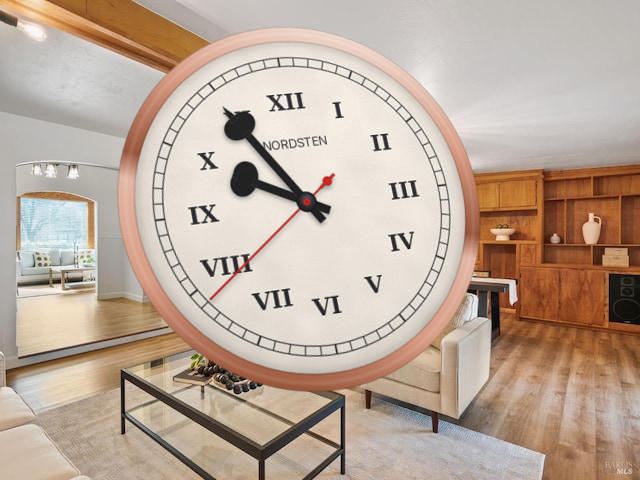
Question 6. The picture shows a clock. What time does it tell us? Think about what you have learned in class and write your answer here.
9:54:39
